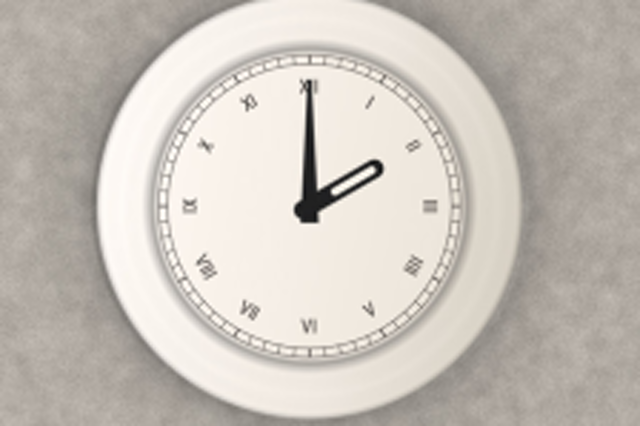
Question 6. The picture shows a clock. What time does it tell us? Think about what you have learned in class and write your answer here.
2:00
